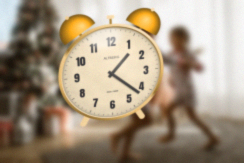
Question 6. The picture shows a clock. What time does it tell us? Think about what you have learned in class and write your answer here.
1:22
